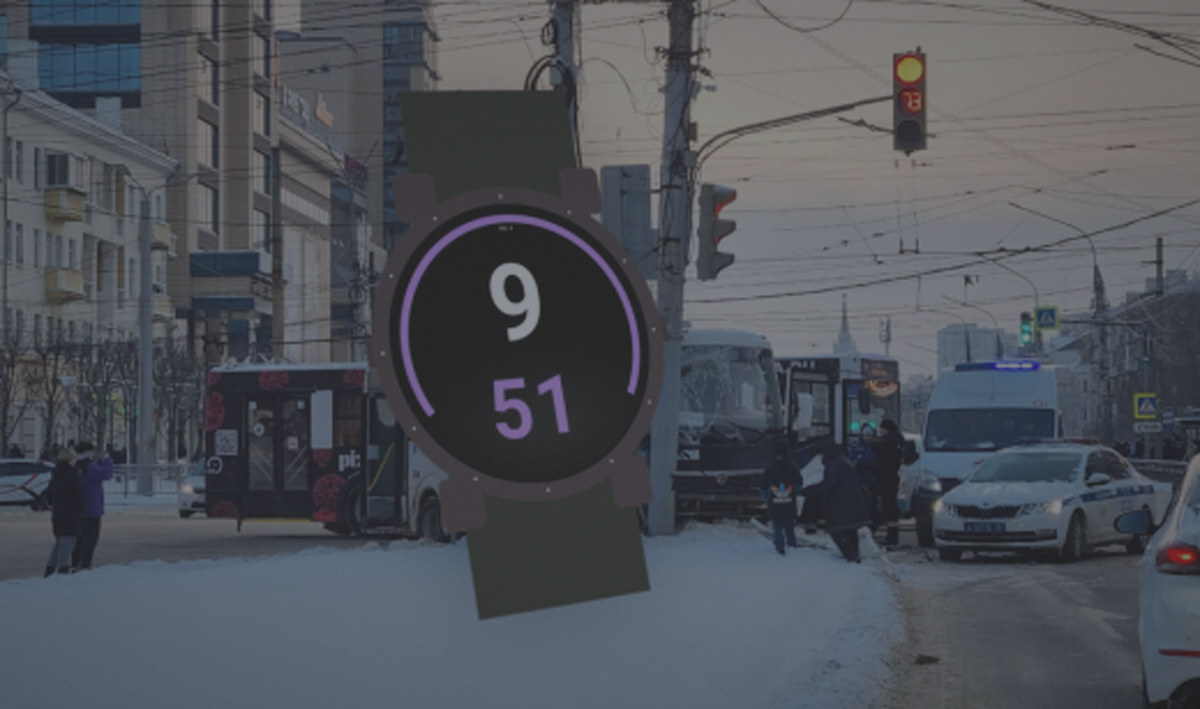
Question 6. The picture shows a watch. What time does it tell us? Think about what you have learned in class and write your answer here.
9:51
